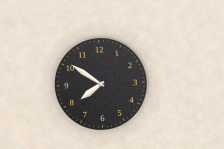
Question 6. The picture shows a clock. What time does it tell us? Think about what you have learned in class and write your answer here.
7:51
